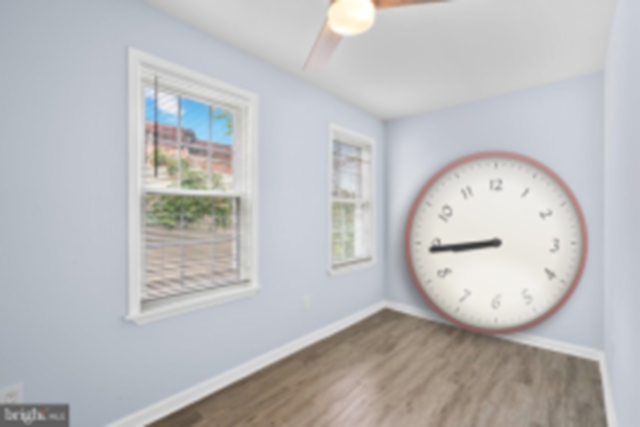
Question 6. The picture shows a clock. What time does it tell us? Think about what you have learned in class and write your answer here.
8:44
